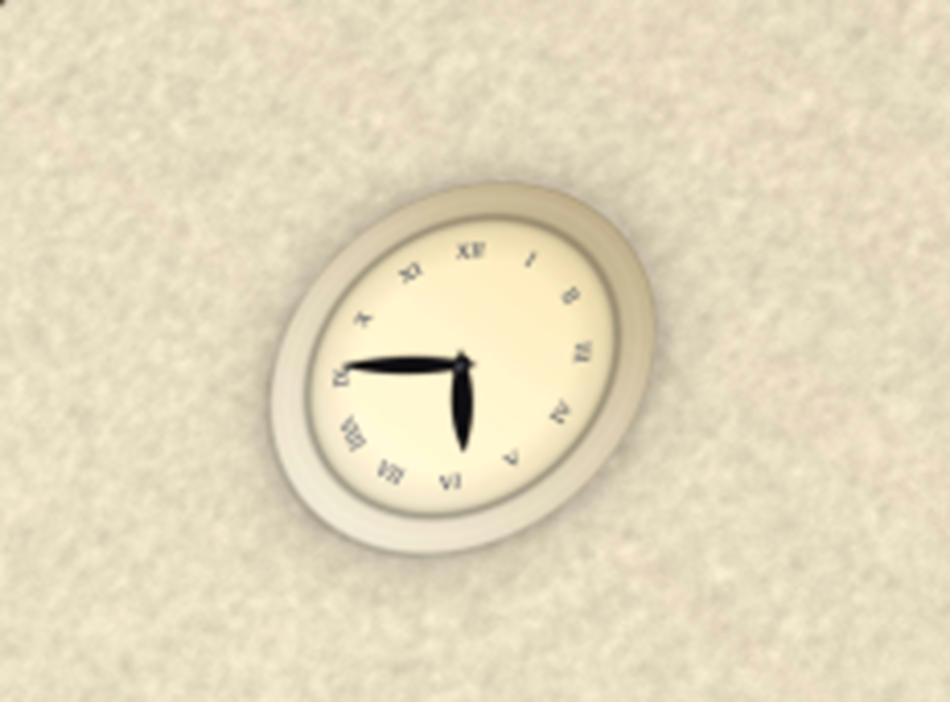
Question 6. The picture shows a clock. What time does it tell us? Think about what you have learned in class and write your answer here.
5:46
